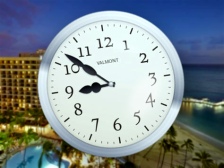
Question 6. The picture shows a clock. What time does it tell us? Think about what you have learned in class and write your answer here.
8:52
